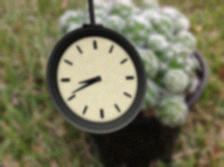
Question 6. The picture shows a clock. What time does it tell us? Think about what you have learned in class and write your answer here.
8:41
